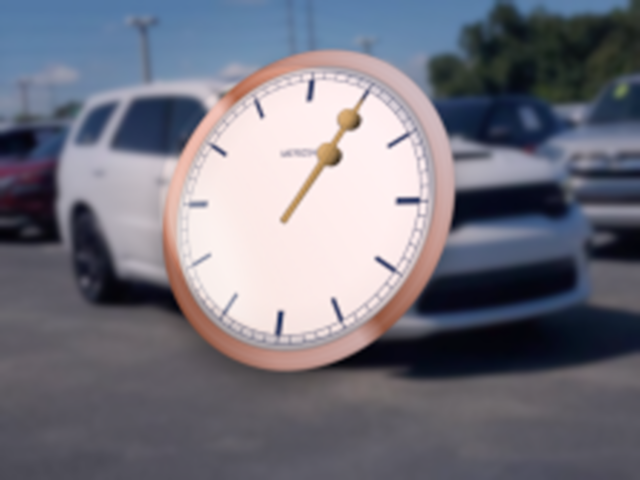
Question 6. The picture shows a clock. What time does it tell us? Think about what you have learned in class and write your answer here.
1:05
